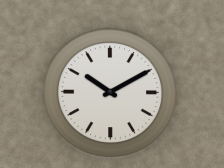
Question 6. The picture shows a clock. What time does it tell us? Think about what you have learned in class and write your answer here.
10:10
